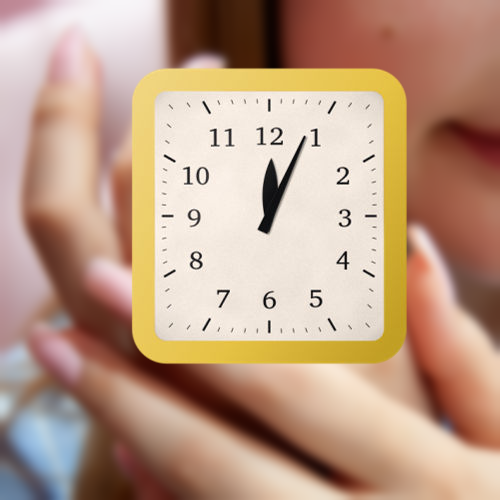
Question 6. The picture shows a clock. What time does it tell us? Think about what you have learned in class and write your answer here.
12:04
